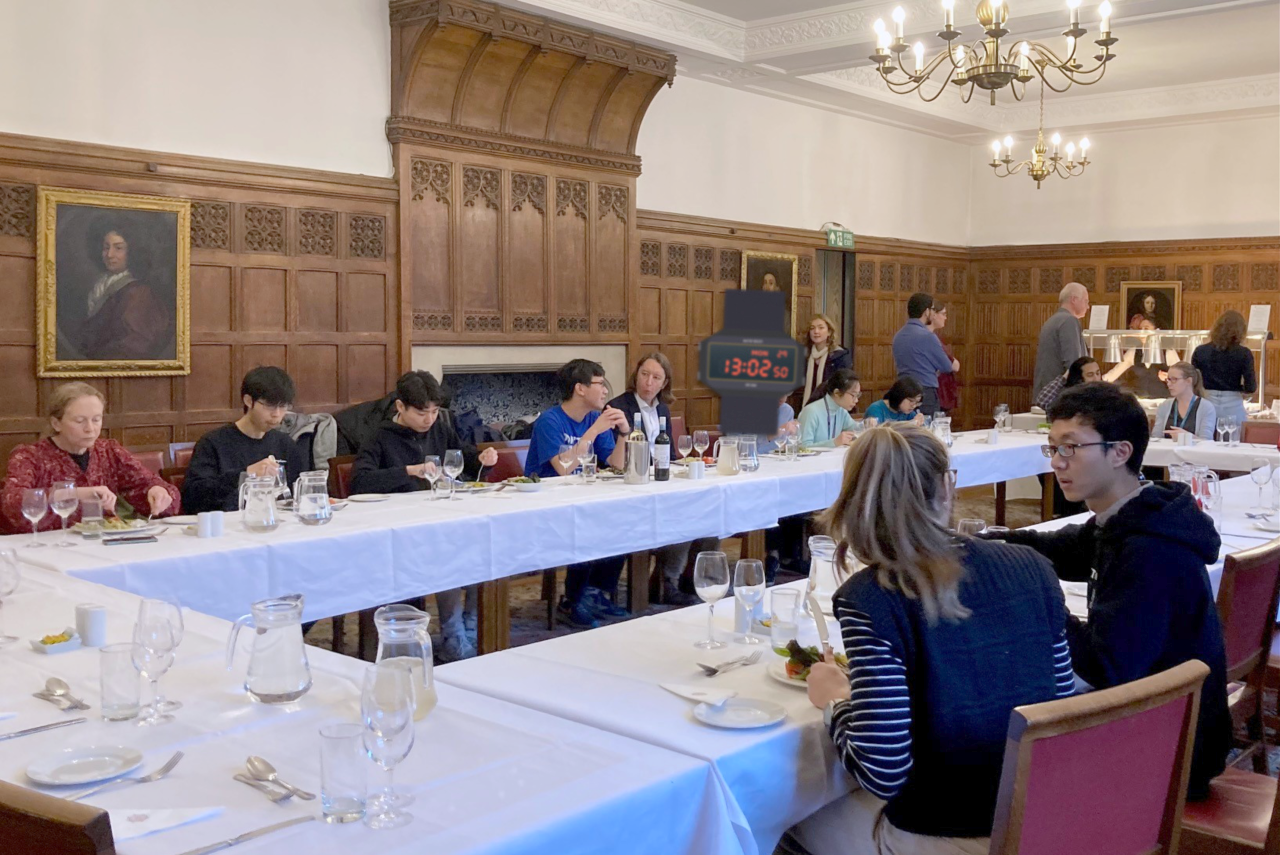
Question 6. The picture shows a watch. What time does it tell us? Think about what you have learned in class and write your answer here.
13:02
